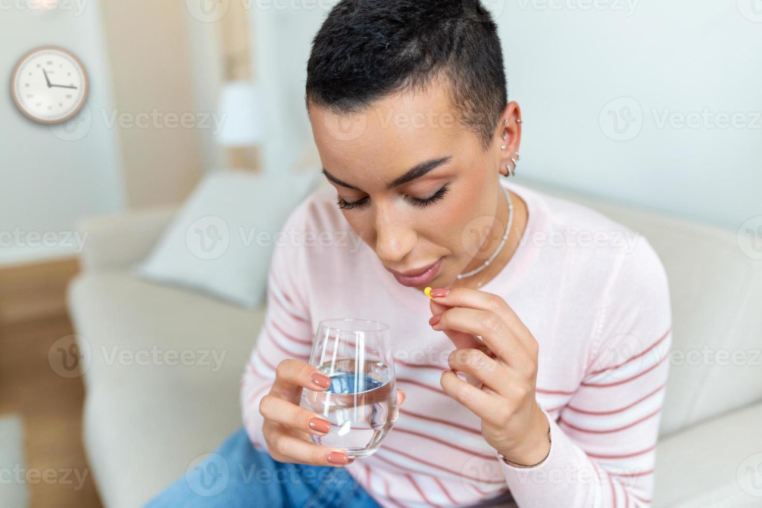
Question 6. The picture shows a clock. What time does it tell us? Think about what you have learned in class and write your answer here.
11:16
